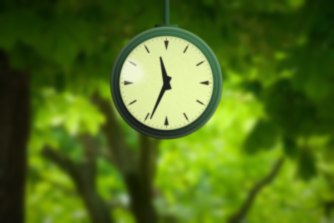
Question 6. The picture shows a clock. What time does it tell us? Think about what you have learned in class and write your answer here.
11:34
